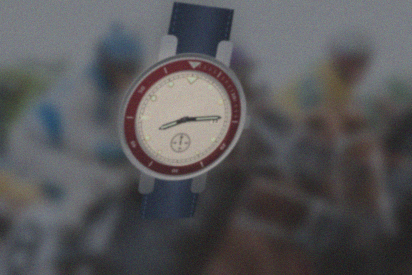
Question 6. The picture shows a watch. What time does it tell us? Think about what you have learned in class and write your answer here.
8:14
